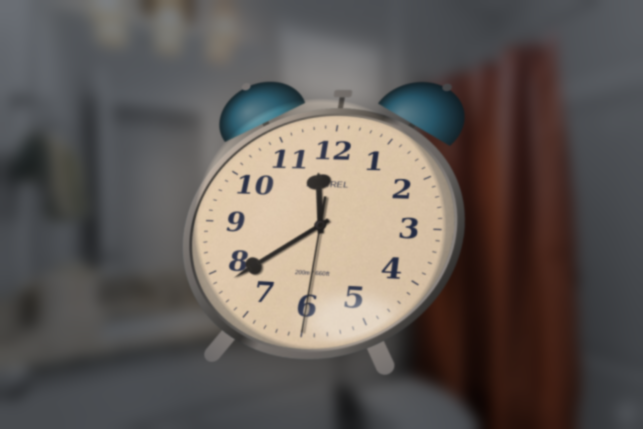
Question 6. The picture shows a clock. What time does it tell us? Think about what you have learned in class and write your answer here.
11:38:30
